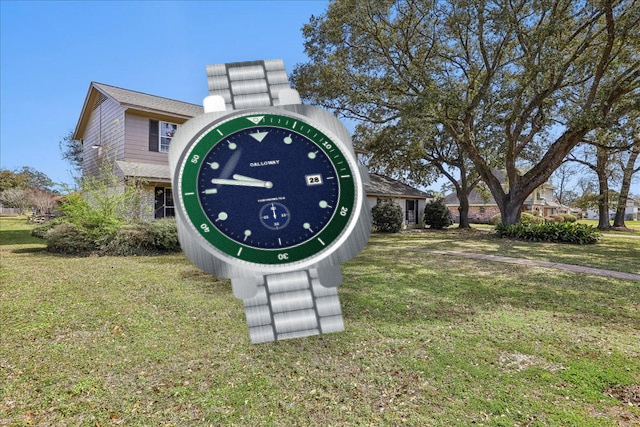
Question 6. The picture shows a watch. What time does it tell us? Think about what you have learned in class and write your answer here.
9:47
